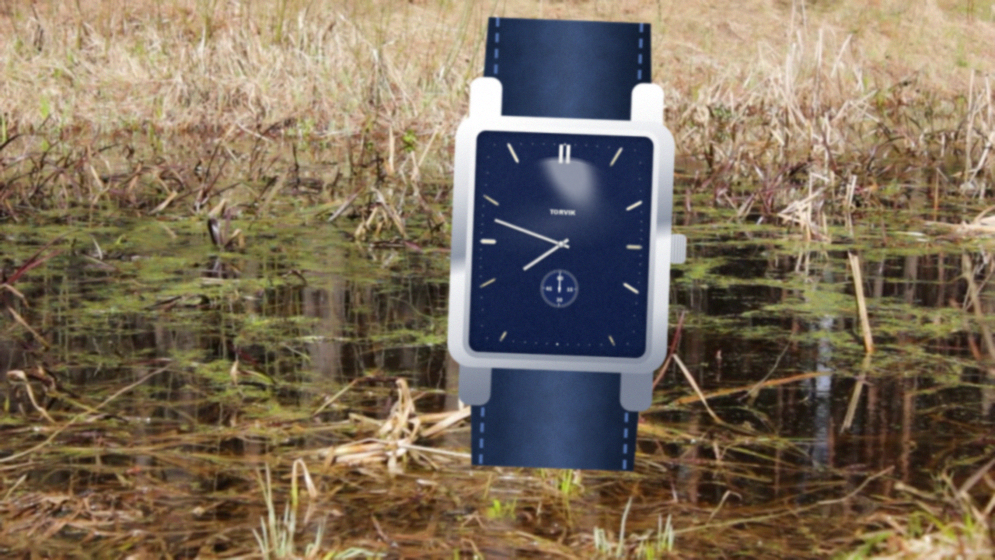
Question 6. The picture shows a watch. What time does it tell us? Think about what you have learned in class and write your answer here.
7:48
